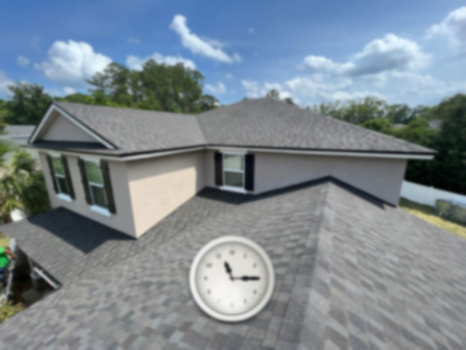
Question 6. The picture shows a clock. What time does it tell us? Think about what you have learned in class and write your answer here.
11:15
